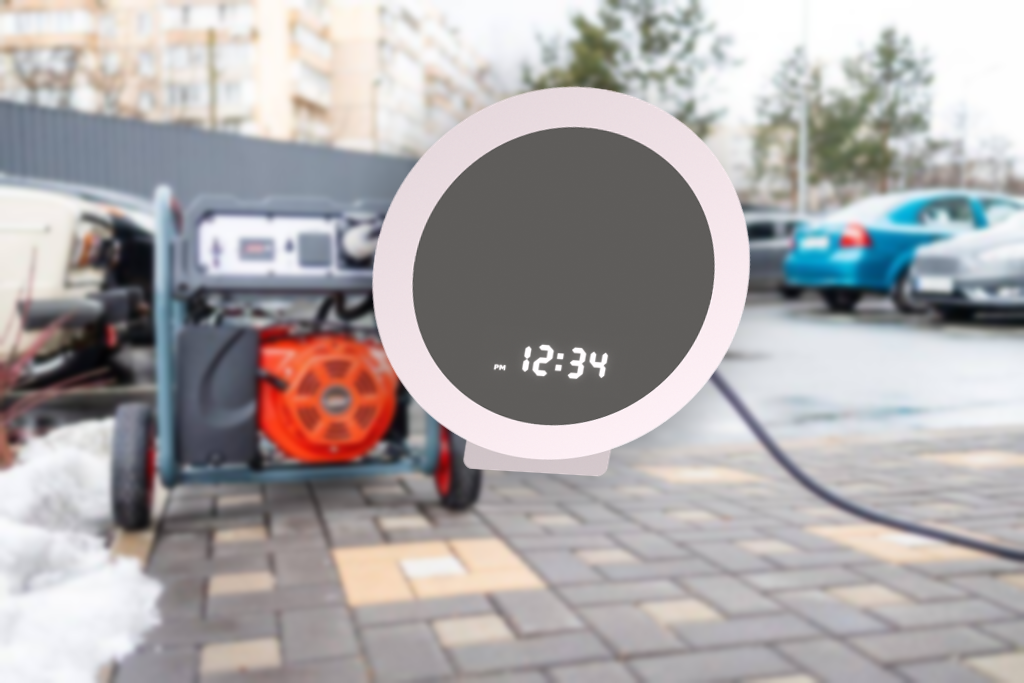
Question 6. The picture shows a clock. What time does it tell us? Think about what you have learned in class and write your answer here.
12:34
